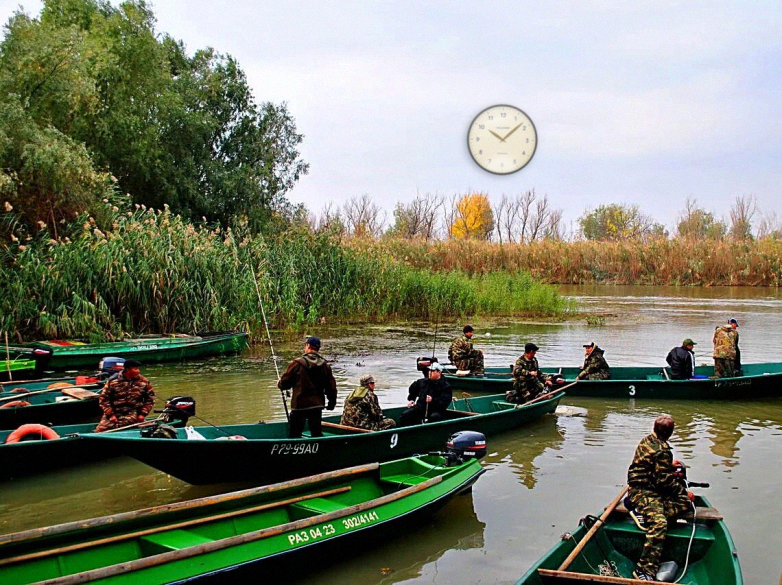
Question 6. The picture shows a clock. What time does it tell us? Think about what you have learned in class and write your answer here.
10:08
